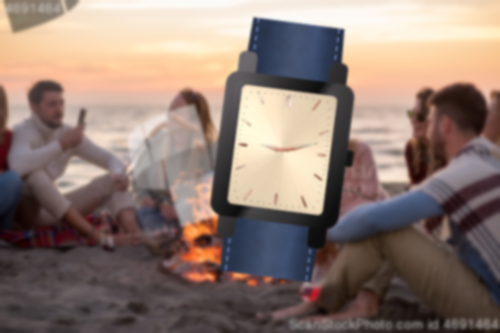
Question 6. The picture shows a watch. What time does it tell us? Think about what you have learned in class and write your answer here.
9:12
